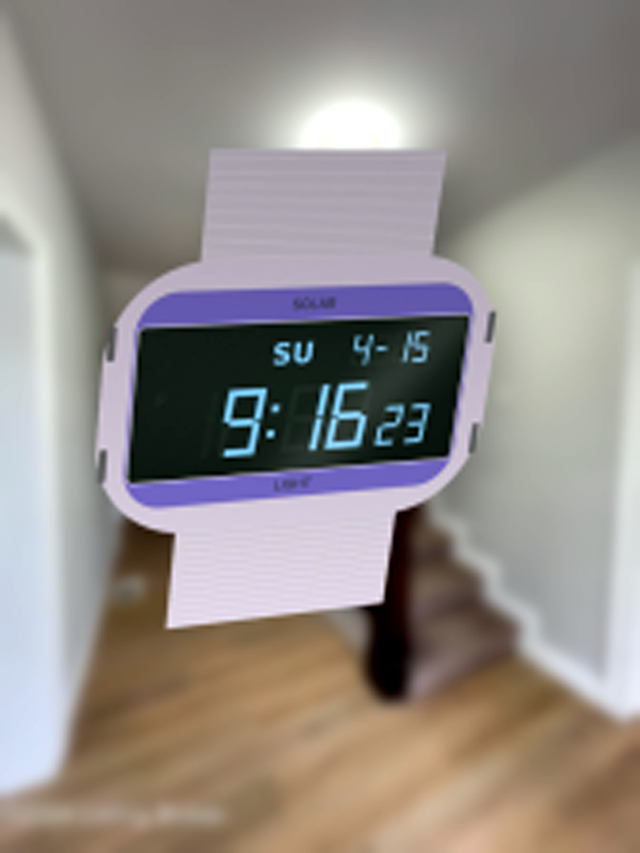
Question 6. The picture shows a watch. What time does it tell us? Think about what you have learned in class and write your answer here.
9:16:23
